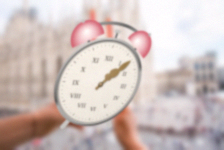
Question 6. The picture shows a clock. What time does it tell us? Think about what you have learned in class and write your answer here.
1:07
